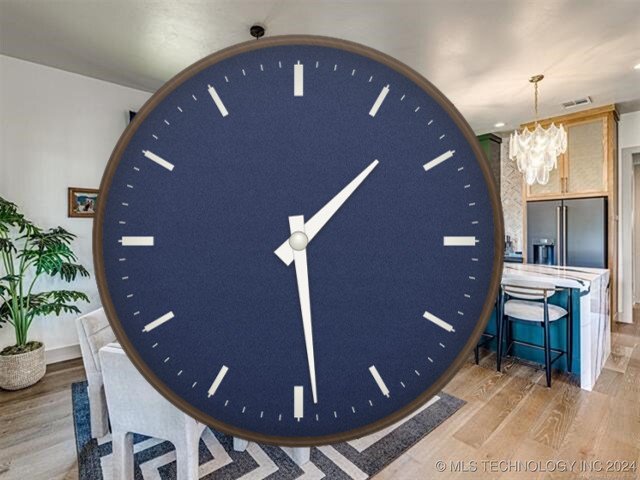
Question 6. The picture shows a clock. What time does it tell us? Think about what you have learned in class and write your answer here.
1:29
